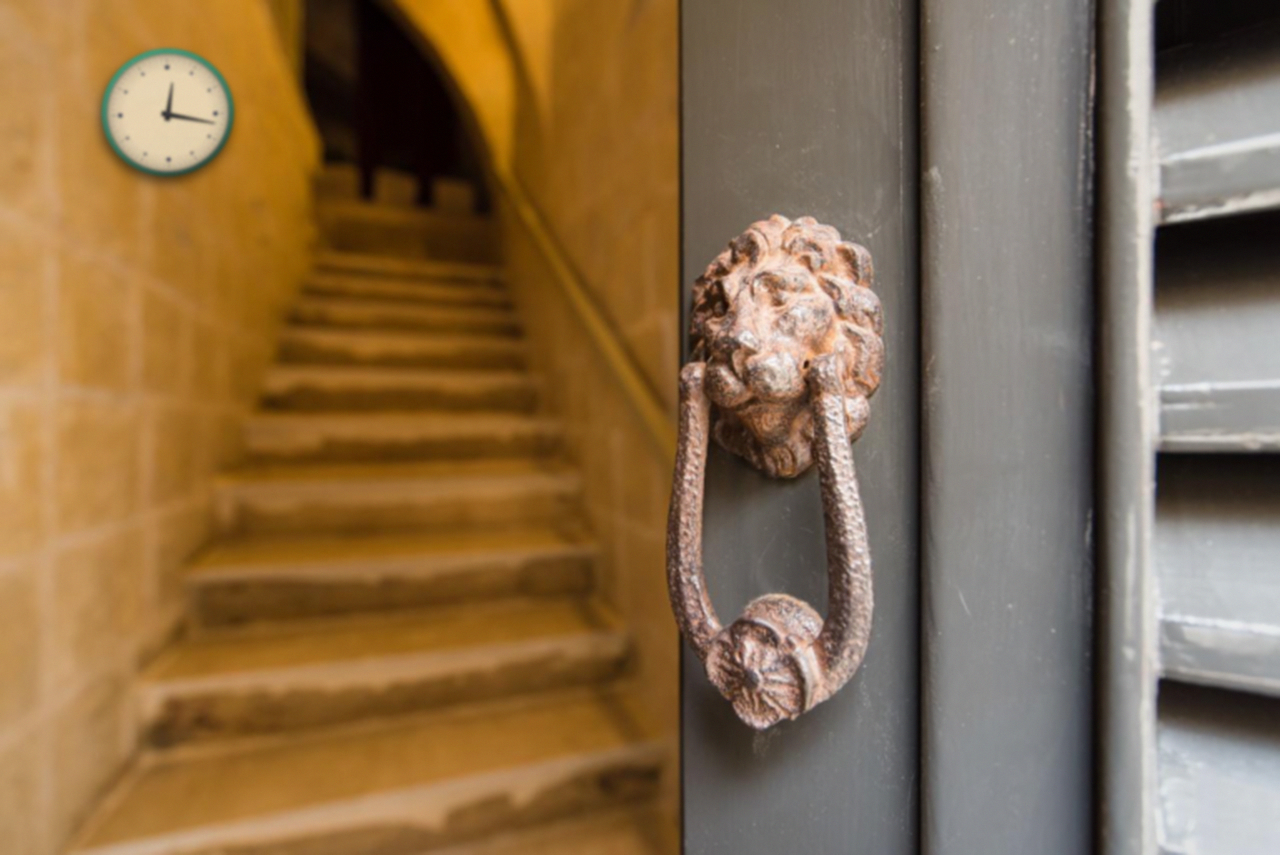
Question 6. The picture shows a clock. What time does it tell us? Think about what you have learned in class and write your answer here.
12:17
